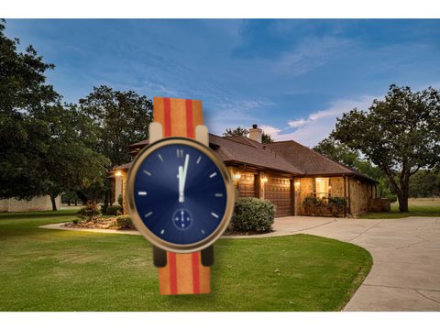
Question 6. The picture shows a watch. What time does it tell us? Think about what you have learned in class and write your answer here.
12:02
